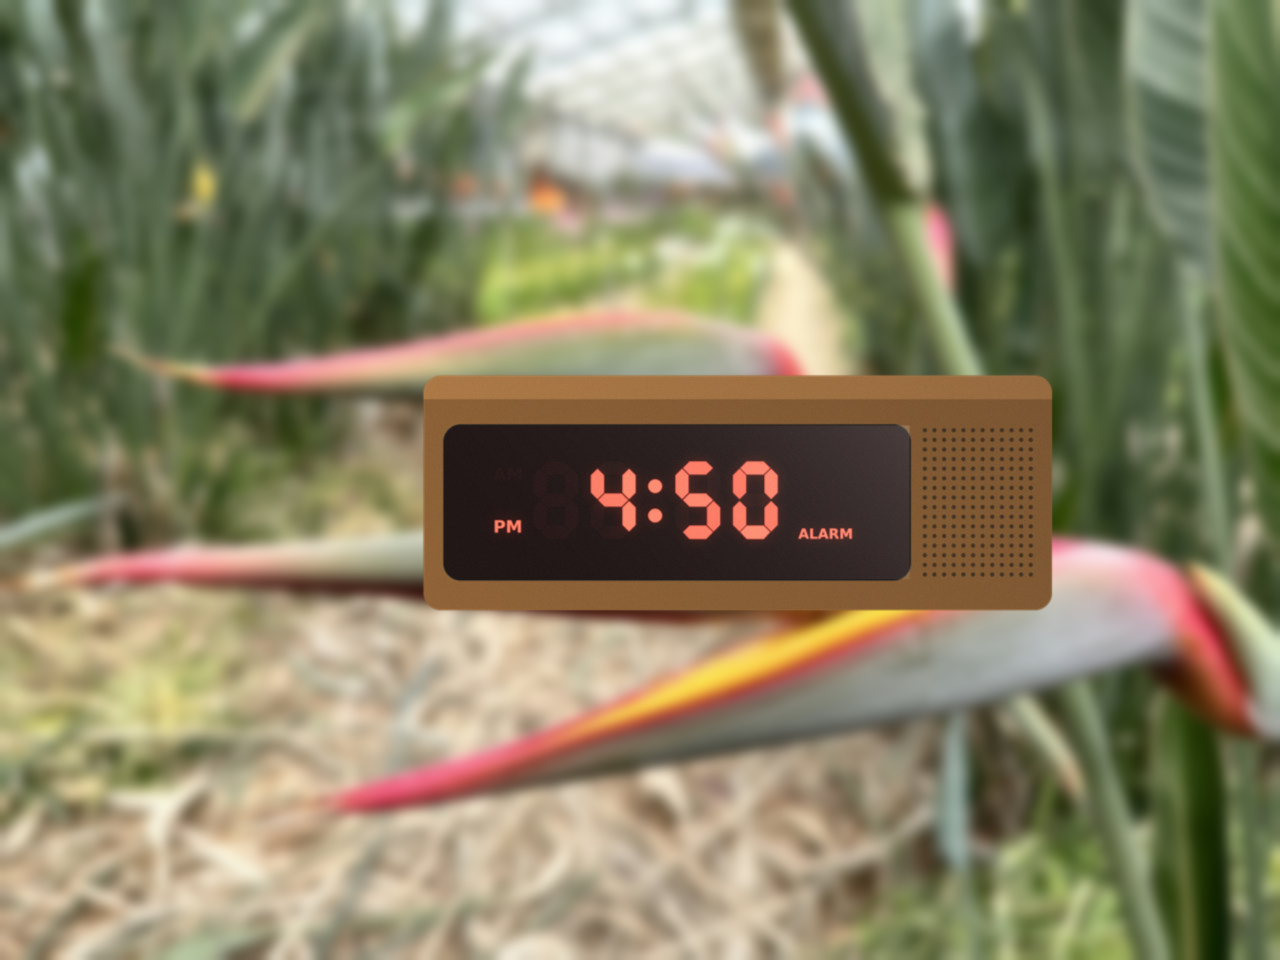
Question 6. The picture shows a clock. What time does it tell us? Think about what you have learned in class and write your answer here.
4:50
